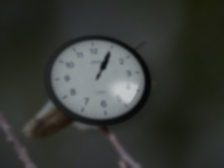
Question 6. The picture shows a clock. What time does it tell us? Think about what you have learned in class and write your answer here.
1:05
